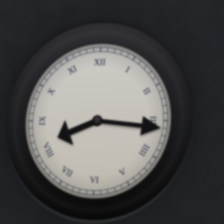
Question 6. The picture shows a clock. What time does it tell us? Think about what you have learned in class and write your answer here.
8:16
